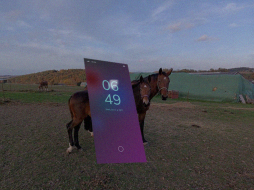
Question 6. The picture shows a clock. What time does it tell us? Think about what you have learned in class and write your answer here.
6:49
